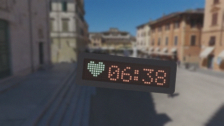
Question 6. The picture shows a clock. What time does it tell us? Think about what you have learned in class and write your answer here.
6:38
